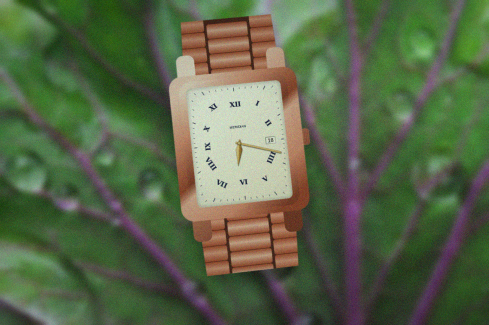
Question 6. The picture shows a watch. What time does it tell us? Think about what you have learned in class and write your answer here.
6:18
